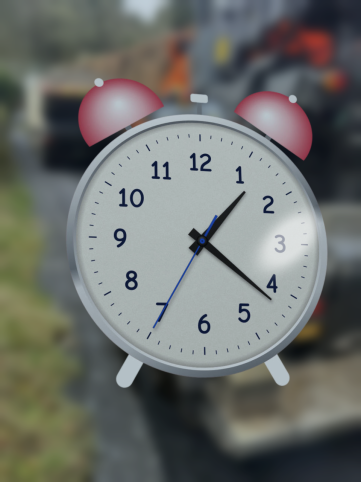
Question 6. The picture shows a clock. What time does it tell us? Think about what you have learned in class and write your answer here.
1:21:35
